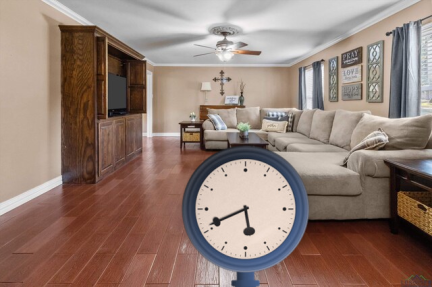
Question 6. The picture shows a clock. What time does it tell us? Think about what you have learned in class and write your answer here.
5:41
